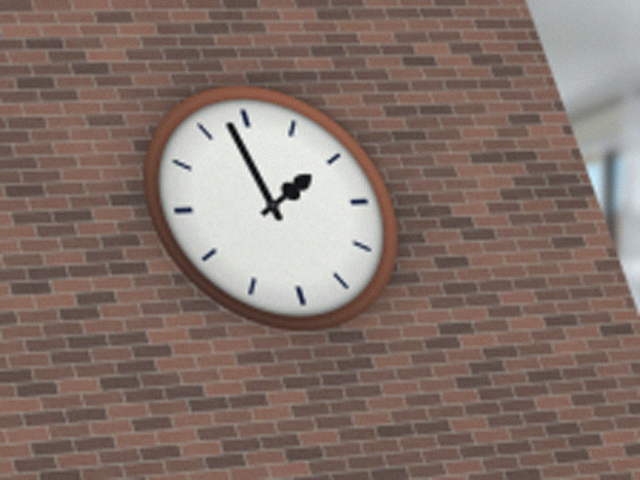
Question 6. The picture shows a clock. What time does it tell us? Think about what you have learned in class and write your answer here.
1:58
